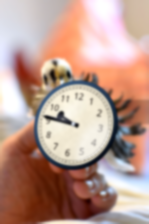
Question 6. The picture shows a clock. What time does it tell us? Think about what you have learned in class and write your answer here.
9:46
